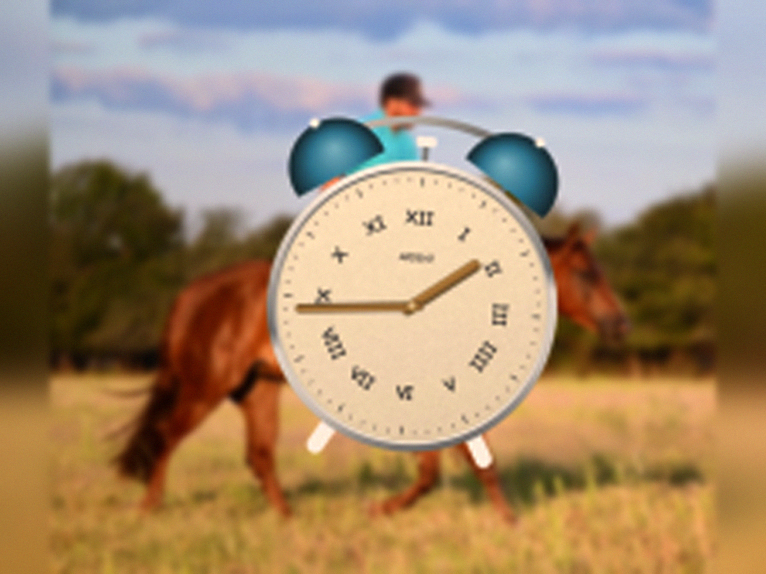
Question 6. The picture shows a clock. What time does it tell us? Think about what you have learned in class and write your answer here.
1:44
